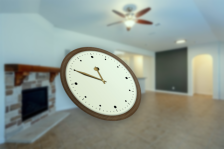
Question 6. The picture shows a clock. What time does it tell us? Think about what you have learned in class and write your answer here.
11:50
